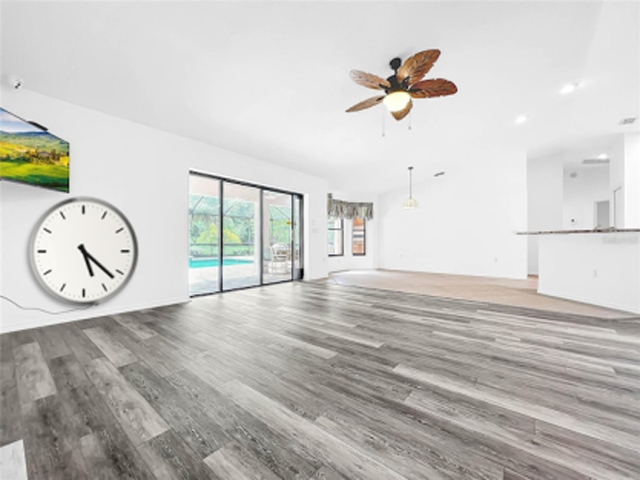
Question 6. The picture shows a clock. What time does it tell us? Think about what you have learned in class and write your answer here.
5:22
